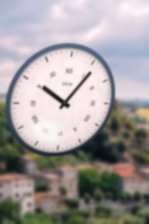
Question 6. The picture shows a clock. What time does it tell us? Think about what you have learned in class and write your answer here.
10:06
